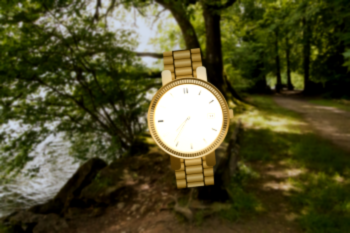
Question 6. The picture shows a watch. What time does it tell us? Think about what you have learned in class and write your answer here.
7:36
